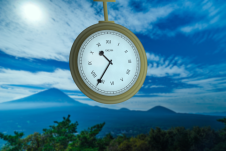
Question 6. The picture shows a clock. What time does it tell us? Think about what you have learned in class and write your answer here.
10:36
